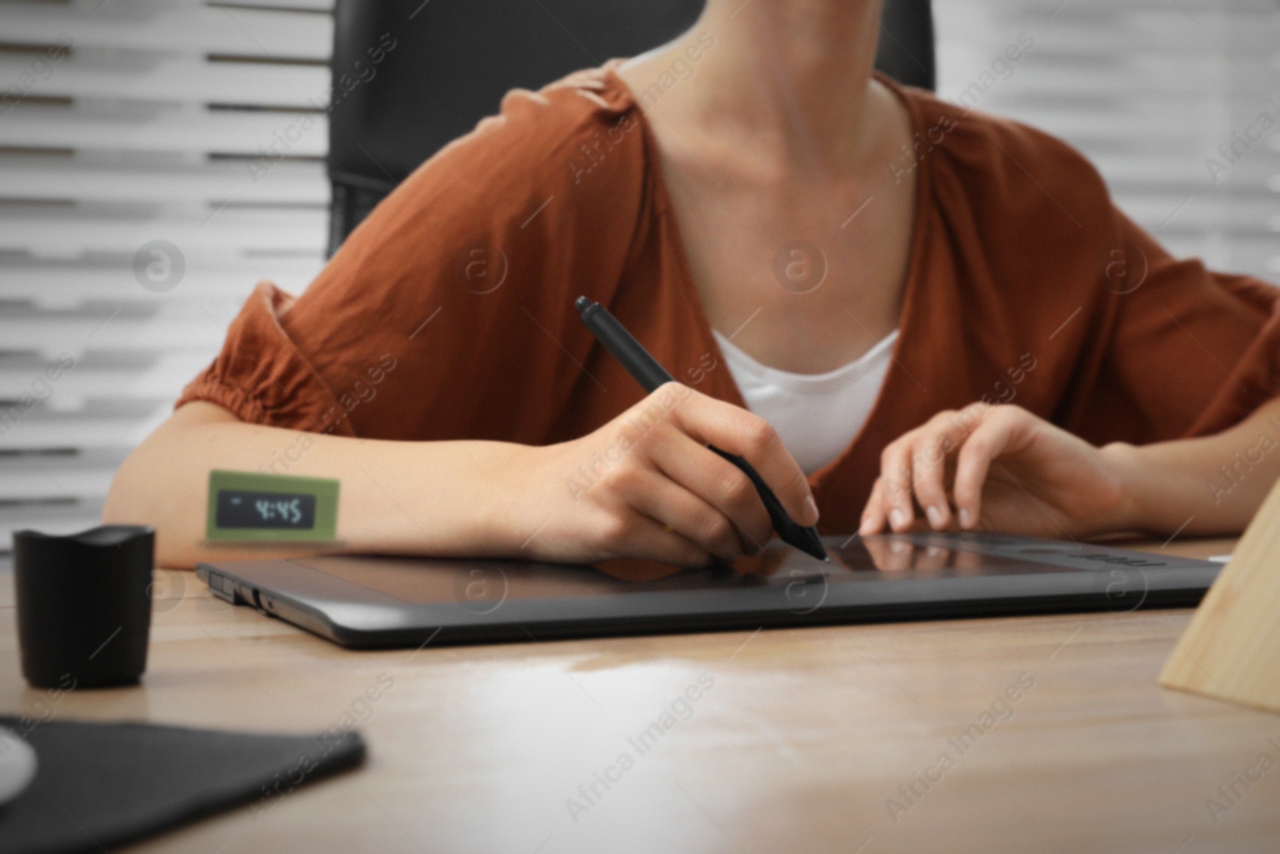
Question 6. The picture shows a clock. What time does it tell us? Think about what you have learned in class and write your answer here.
4:45
